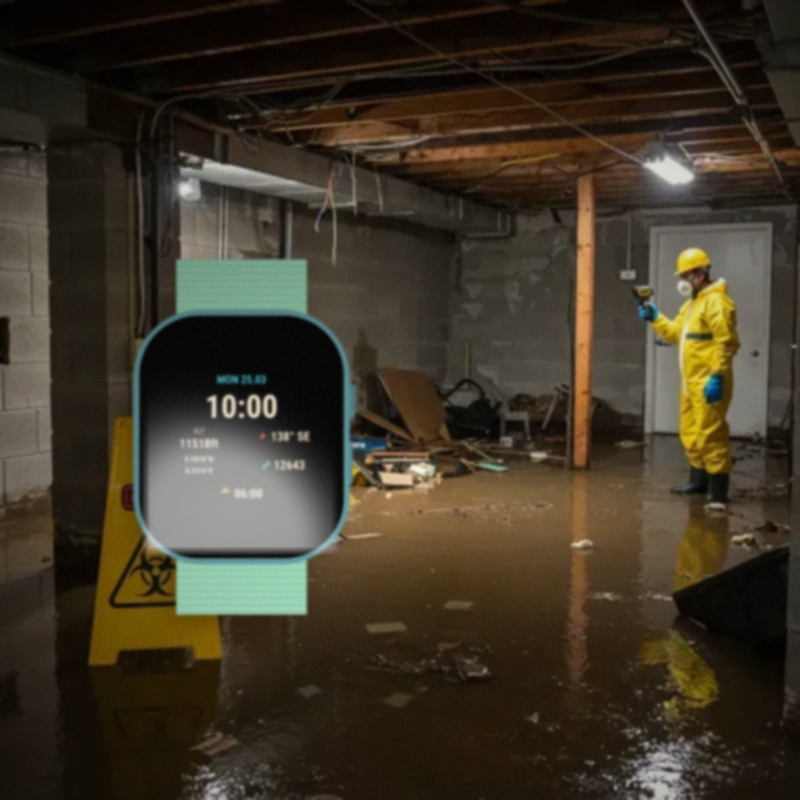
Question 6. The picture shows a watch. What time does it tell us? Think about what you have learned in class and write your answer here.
10:00
